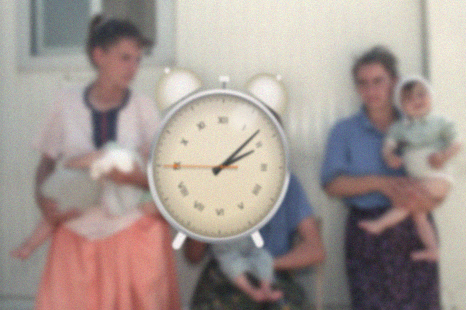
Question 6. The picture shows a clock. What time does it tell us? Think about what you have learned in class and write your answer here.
2:07:45
